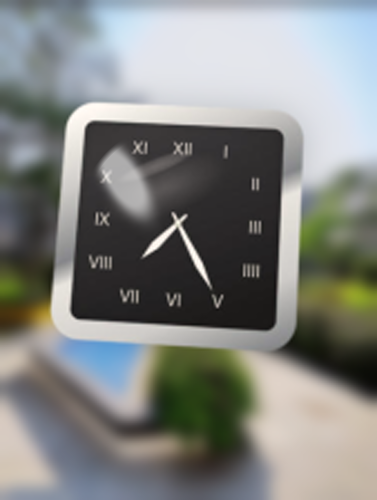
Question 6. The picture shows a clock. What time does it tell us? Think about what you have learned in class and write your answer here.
7:25
